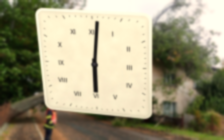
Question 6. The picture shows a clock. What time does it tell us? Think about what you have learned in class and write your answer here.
6:01
